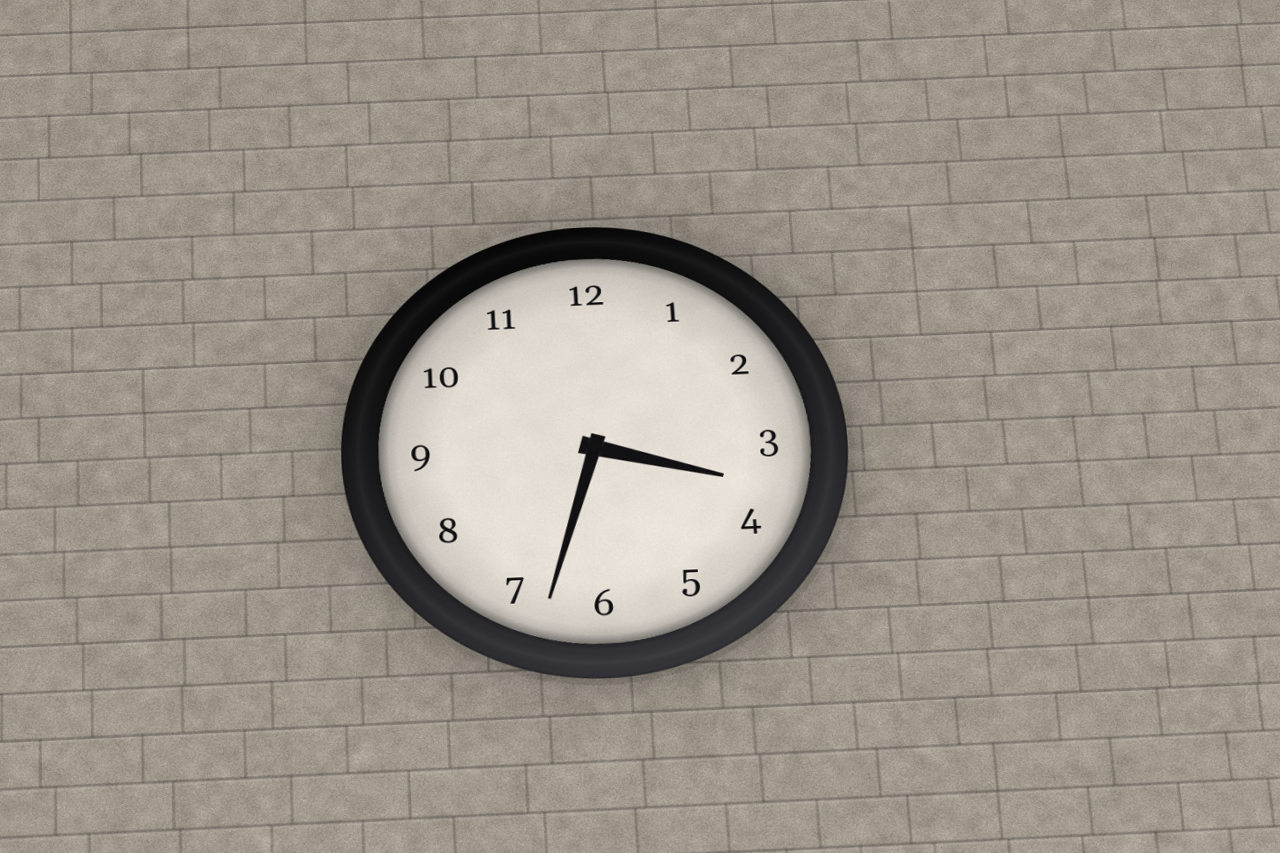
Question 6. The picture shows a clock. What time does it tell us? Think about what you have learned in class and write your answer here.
3:33
